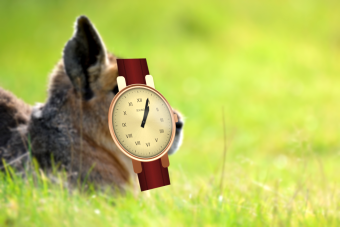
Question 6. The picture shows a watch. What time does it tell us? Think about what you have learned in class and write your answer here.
1:04
